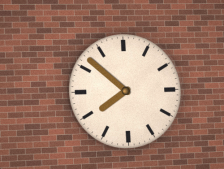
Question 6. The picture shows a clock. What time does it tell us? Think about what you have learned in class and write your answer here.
7:52
